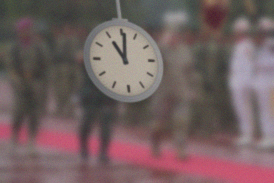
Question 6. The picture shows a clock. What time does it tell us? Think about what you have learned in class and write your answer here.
11:01
